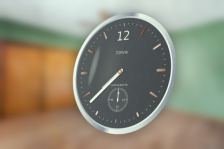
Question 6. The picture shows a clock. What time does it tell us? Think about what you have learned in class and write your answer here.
7:38
